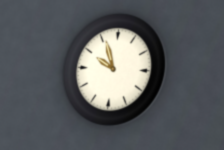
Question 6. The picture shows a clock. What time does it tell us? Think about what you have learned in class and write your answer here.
9:56
